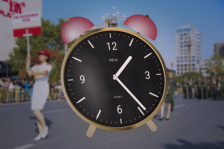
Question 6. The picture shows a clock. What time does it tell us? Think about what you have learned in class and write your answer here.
1:24
